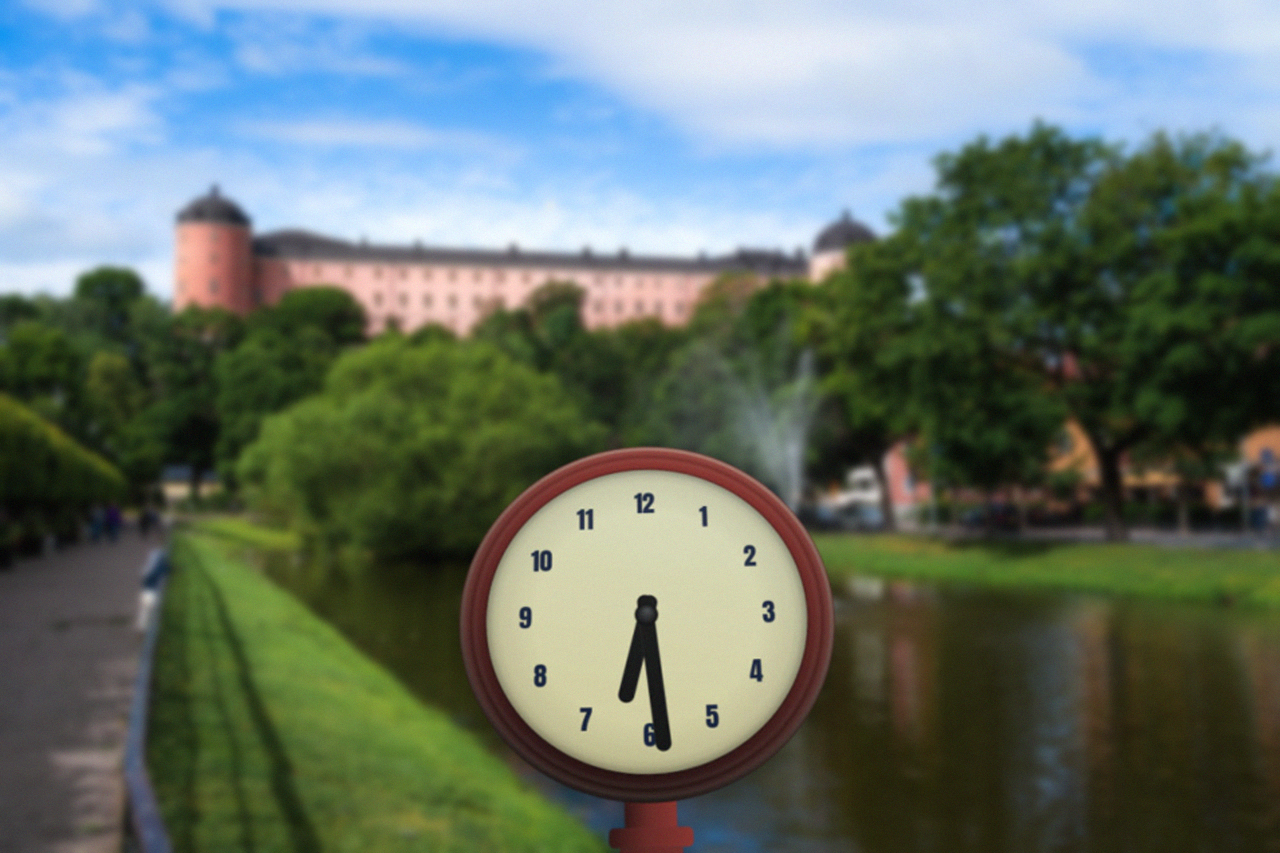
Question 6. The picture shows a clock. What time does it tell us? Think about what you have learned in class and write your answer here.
6:29
